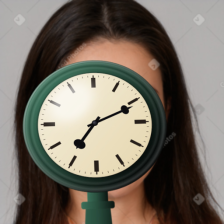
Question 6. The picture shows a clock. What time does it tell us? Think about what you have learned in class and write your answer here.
7:11
